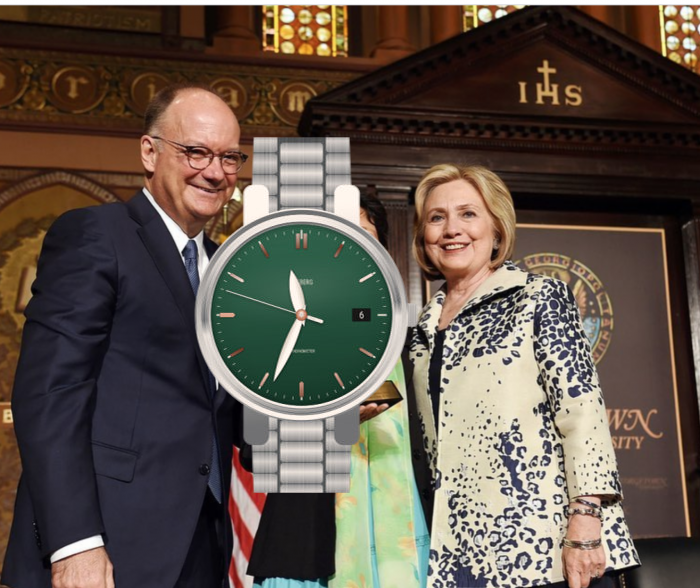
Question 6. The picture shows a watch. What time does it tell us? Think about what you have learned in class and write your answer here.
11:33:48
